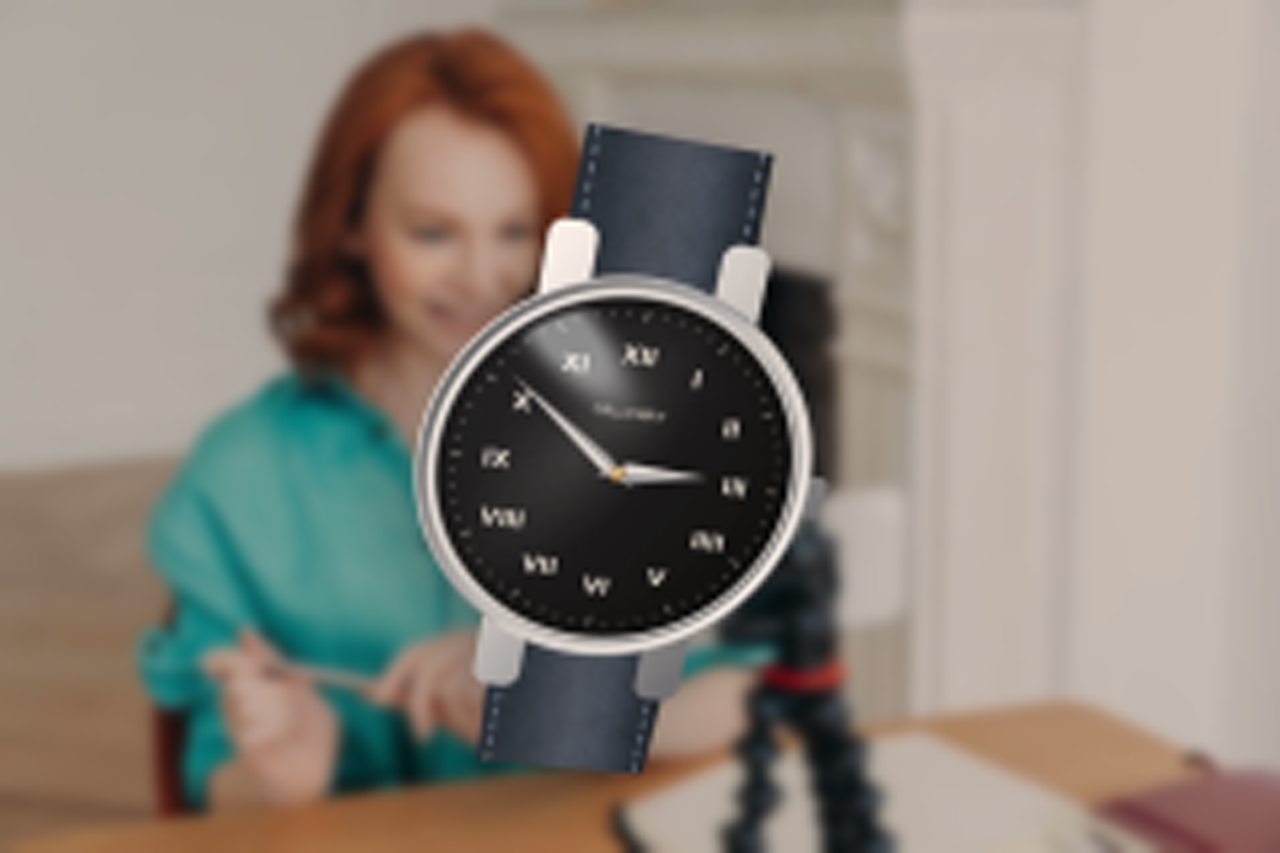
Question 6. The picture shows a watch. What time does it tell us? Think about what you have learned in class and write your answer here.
2:51
